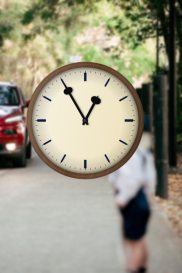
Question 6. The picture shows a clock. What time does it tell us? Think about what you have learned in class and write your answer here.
12:55
